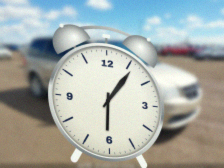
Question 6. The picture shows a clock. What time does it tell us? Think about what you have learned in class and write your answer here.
6:06
